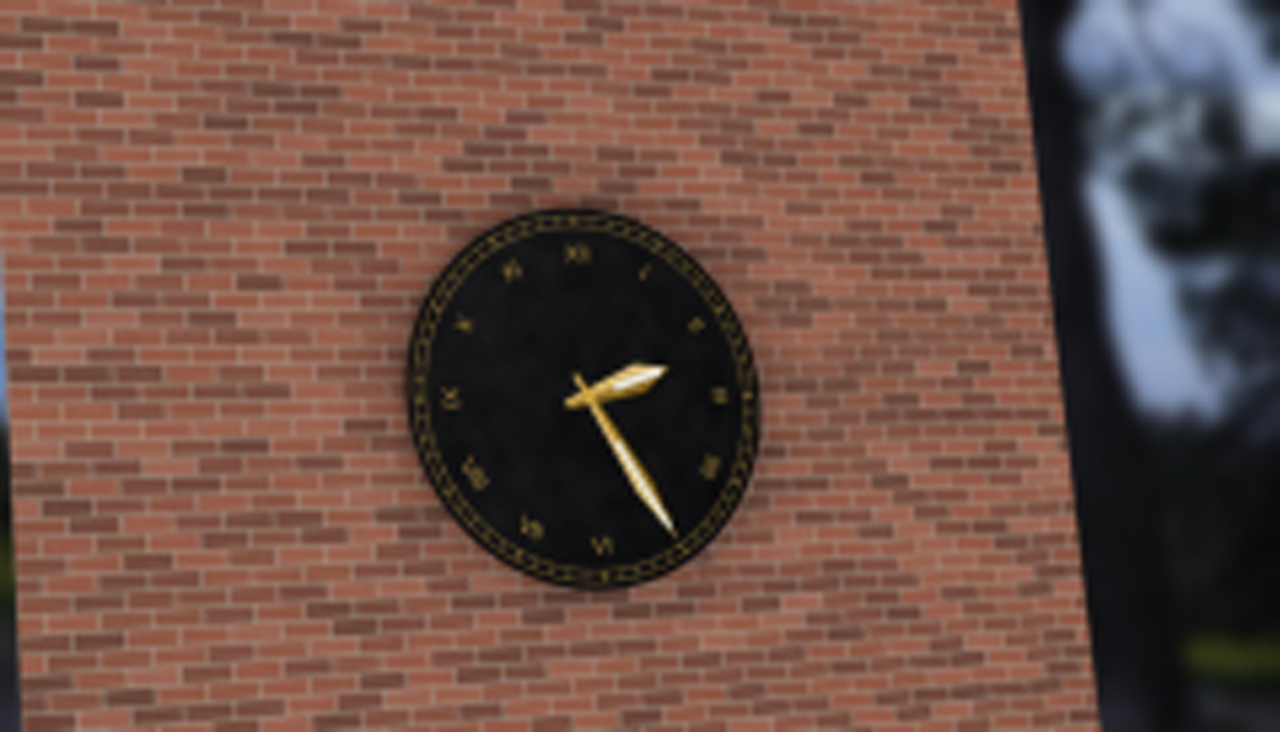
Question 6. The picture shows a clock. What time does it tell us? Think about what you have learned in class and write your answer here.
2:25
